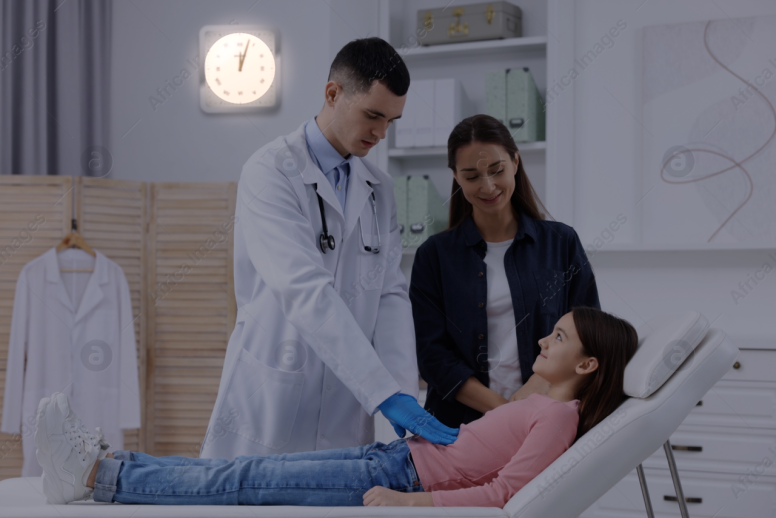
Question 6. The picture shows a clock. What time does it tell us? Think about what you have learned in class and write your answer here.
12:03
